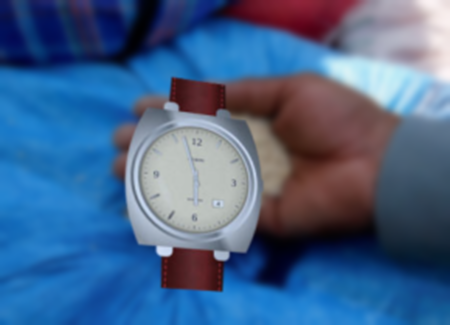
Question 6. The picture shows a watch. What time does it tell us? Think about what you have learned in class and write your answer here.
5:57
